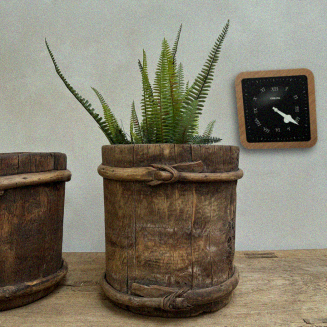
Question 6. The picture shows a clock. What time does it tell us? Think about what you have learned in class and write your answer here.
4:21
